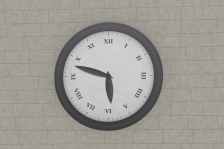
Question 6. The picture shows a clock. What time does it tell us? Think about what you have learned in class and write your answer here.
5:48
